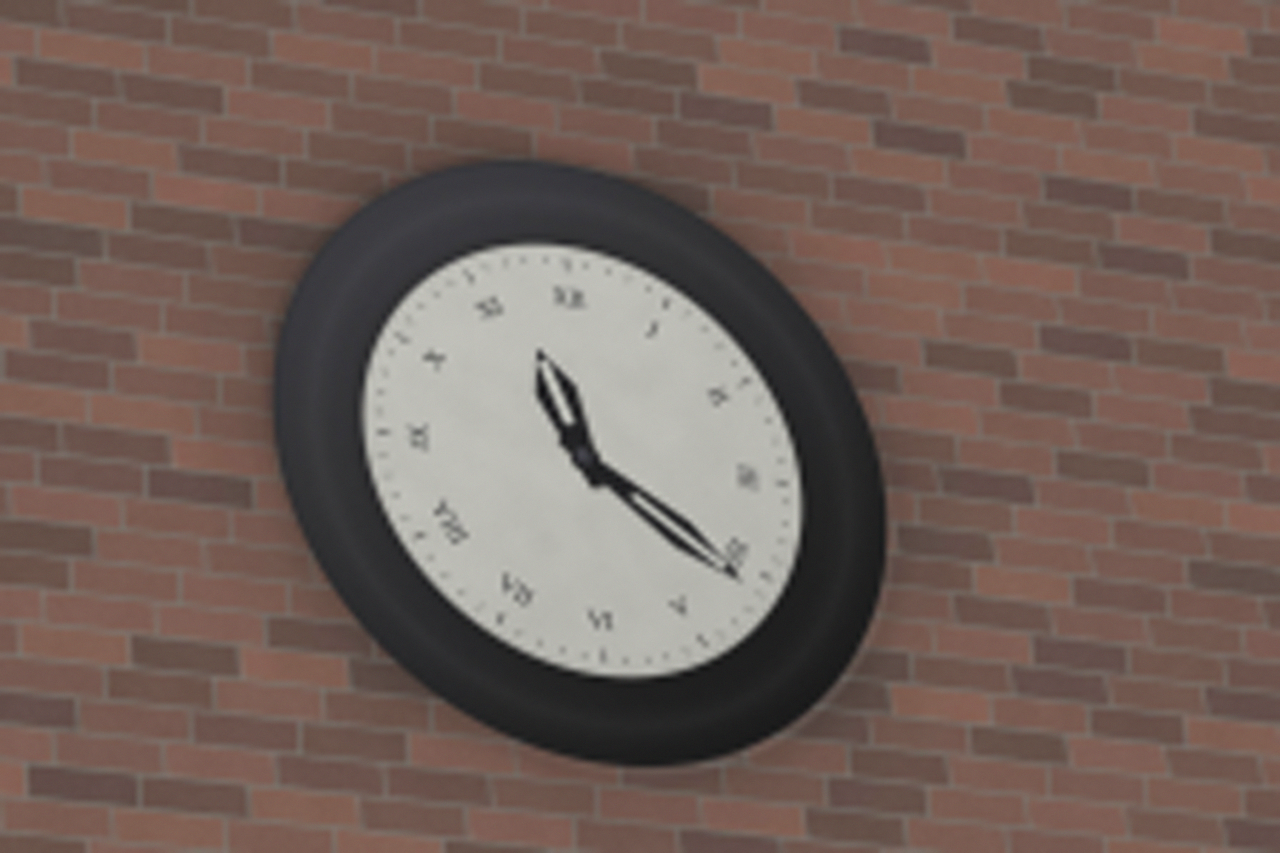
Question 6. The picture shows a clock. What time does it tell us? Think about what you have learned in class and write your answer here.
11:21
